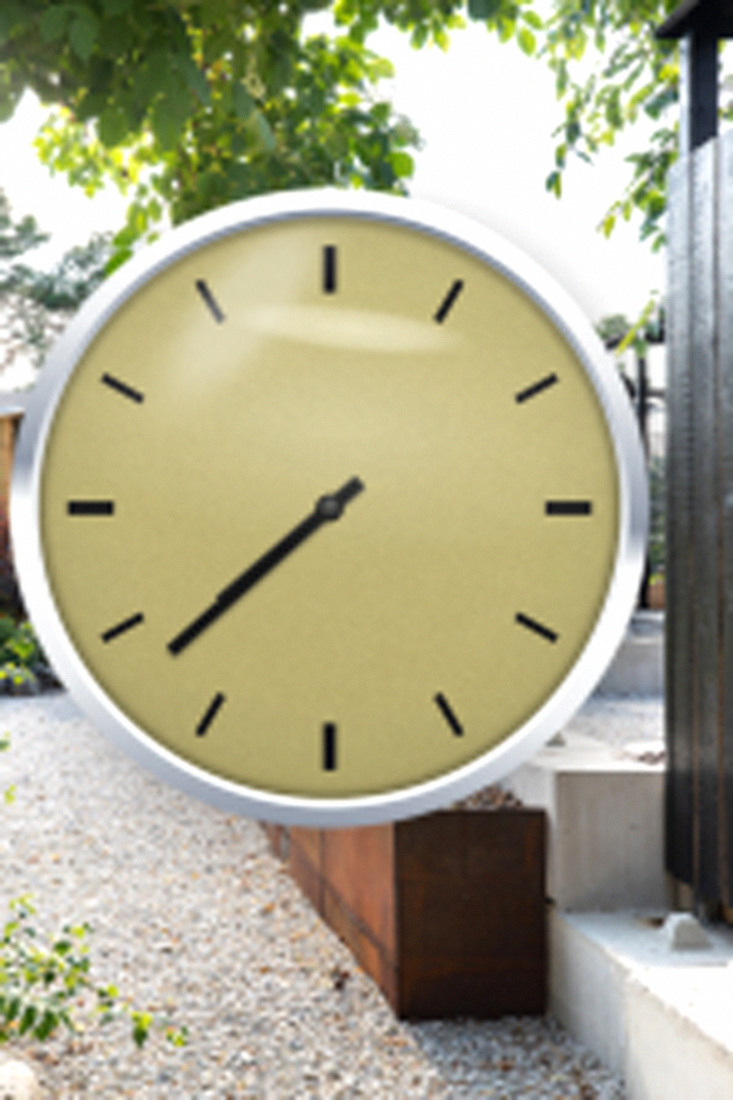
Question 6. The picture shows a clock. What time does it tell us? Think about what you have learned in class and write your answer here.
7:38
